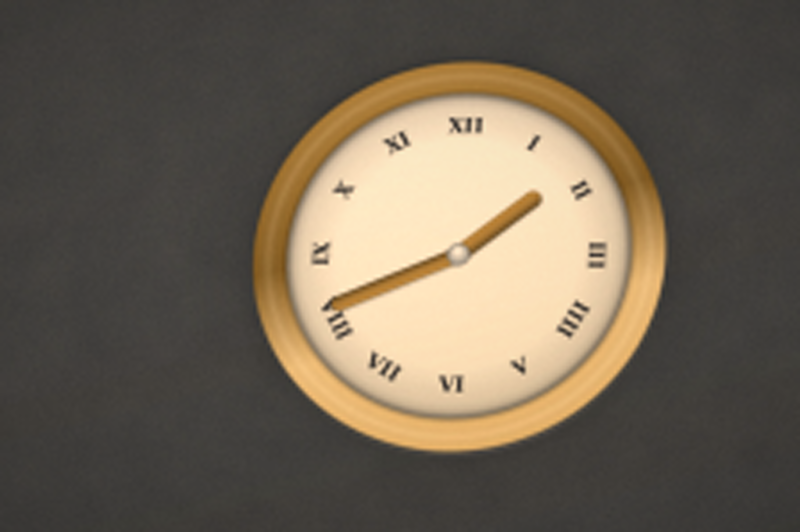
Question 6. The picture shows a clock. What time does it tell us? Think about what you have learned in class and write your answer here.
1:41
